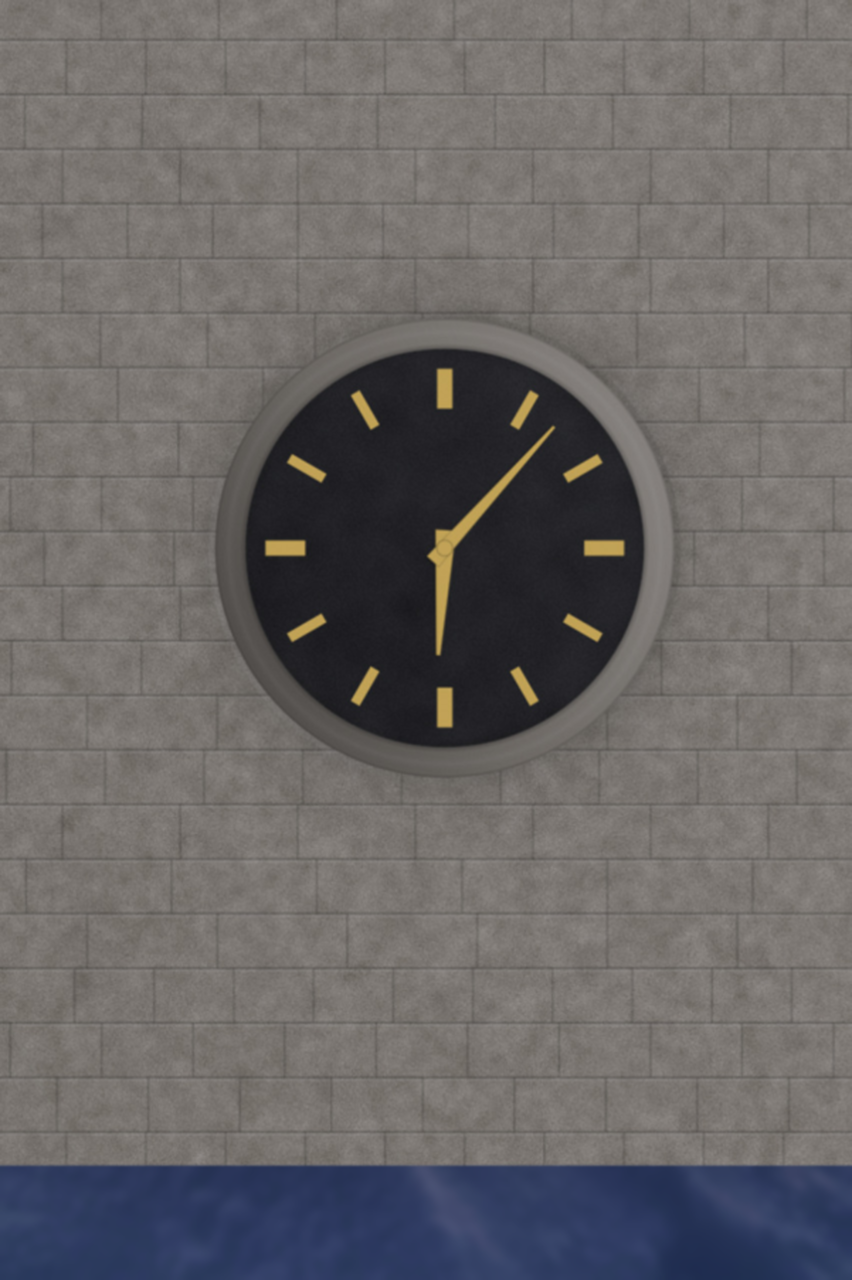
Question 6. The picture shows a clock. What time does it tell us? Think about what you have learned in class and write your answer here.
6:07
